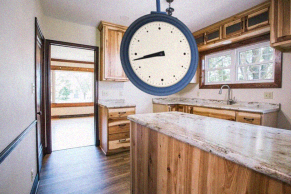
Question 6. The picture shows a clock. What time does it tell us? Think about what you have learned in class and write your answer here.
8:43
